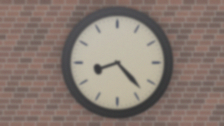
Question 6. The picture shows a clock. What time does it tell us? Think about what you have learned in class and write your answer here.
8:23
